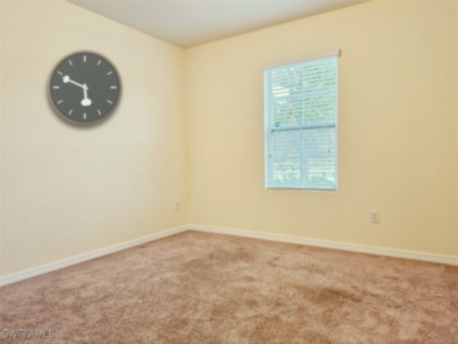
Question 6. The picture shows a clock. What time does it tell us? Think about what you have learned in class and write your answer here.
5:49
